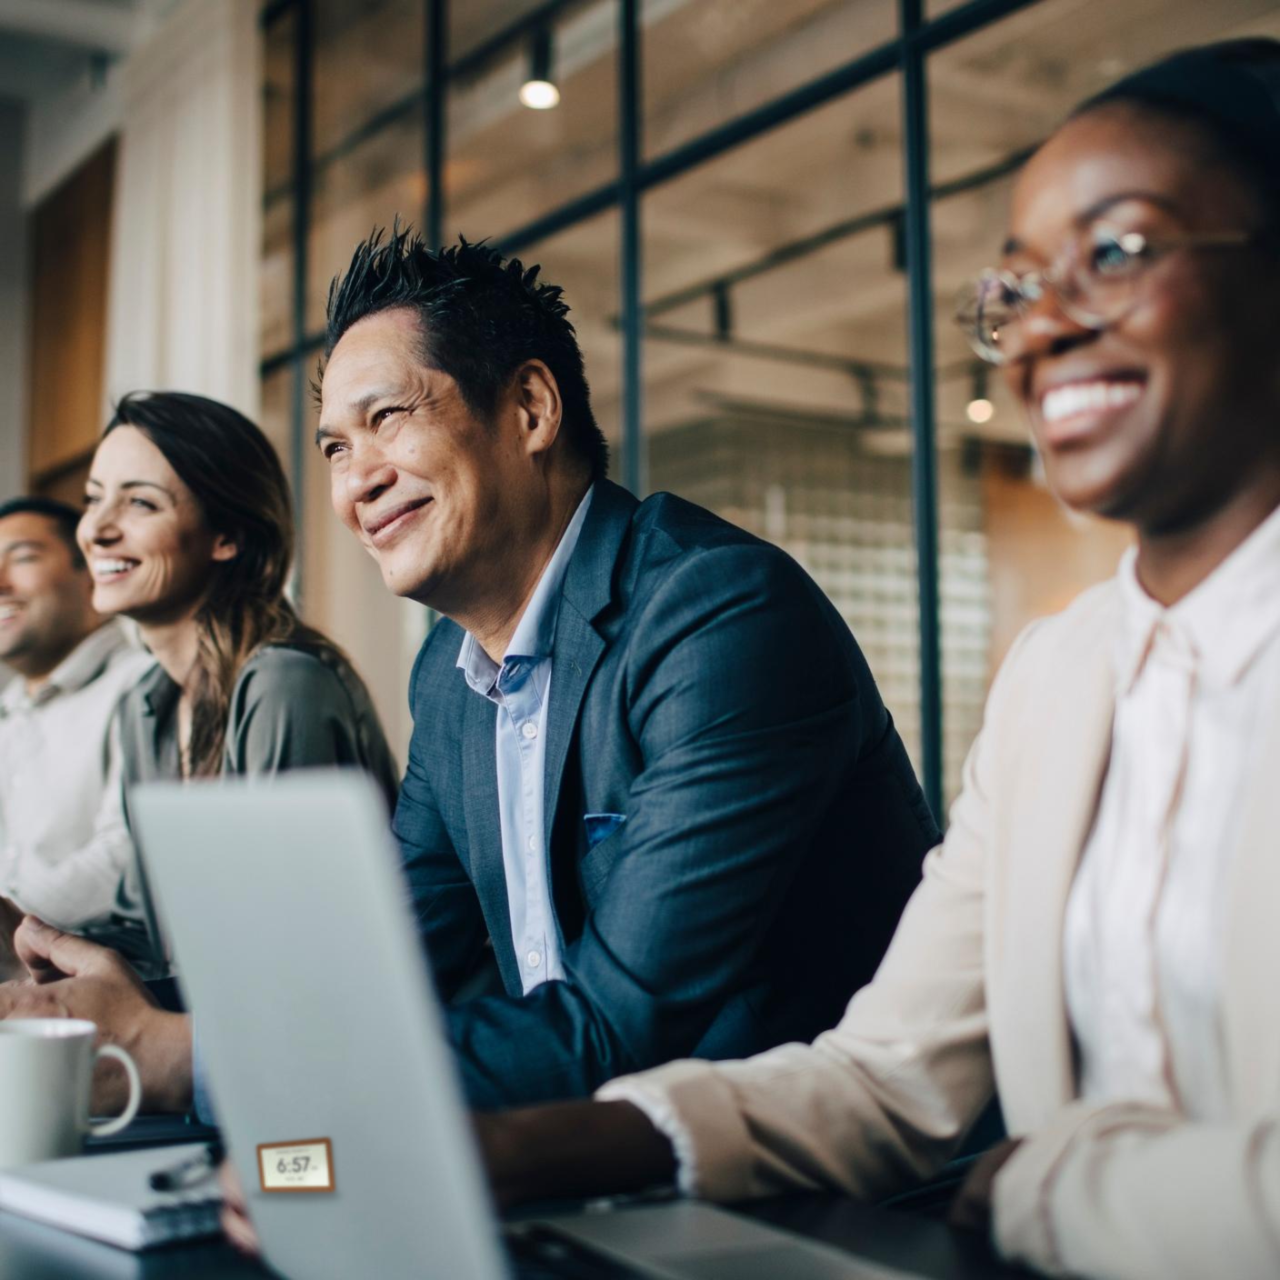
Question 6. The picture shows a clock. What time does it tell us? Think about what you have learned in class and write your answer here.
6:57
